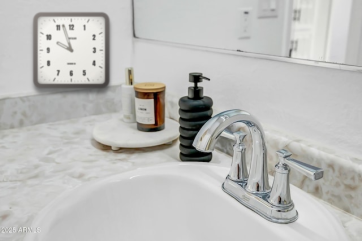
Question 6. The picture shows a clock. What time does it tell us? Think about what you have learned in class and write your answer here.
9:57
